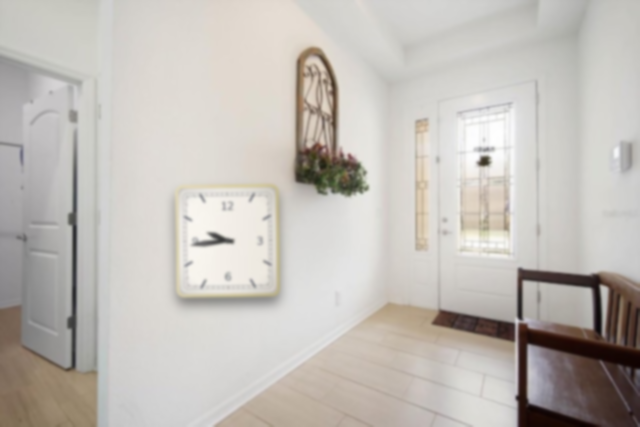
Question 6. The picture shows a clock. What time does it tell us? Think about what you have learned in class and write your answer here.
9:44
